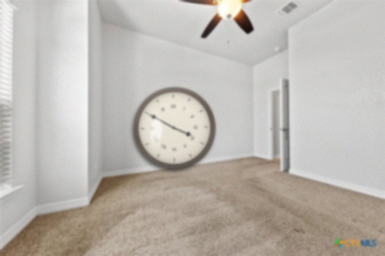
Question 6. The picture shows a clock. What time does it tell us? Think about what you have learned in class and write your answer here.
3:50
